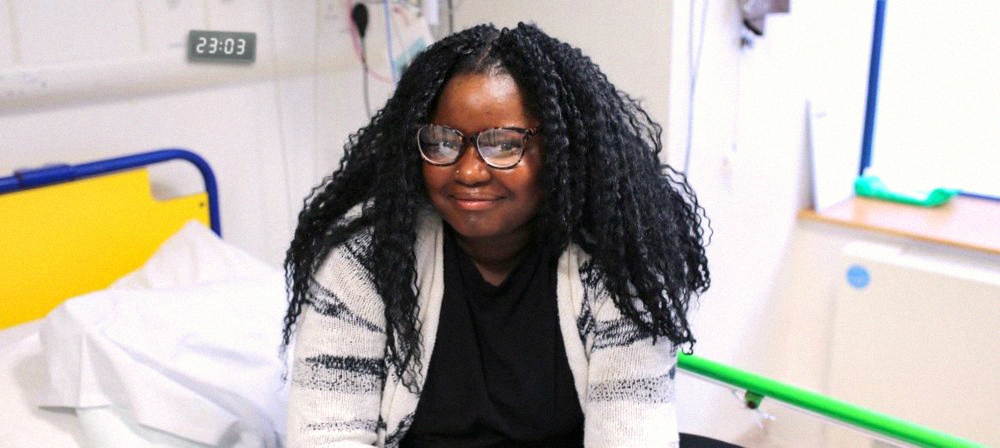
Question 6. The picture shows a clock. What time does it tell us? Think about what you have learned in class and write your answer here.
23:03
